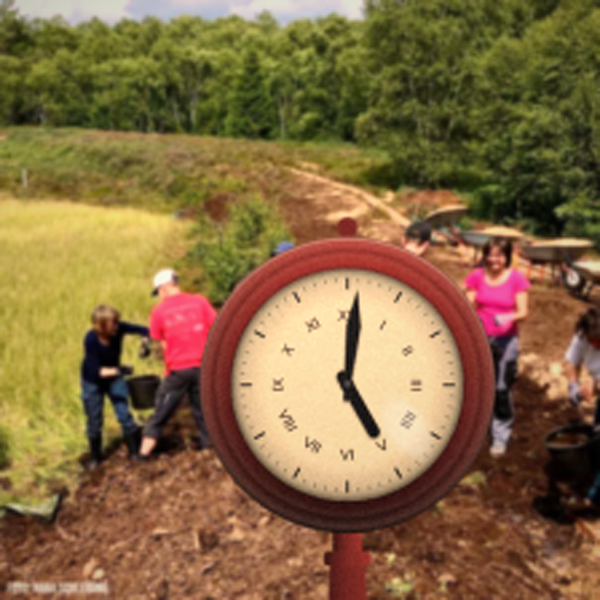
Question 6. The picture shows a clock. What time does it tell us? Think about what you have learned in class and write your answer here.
5:01
